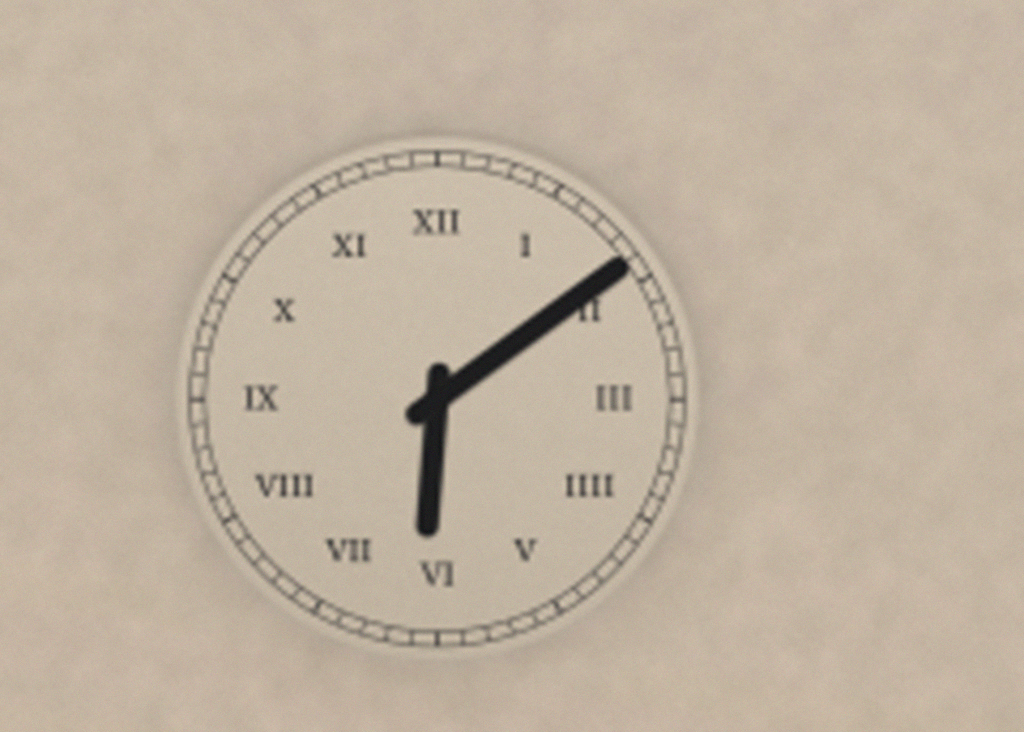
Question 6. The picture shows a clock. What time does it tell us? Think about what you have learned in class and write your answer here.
6:09
